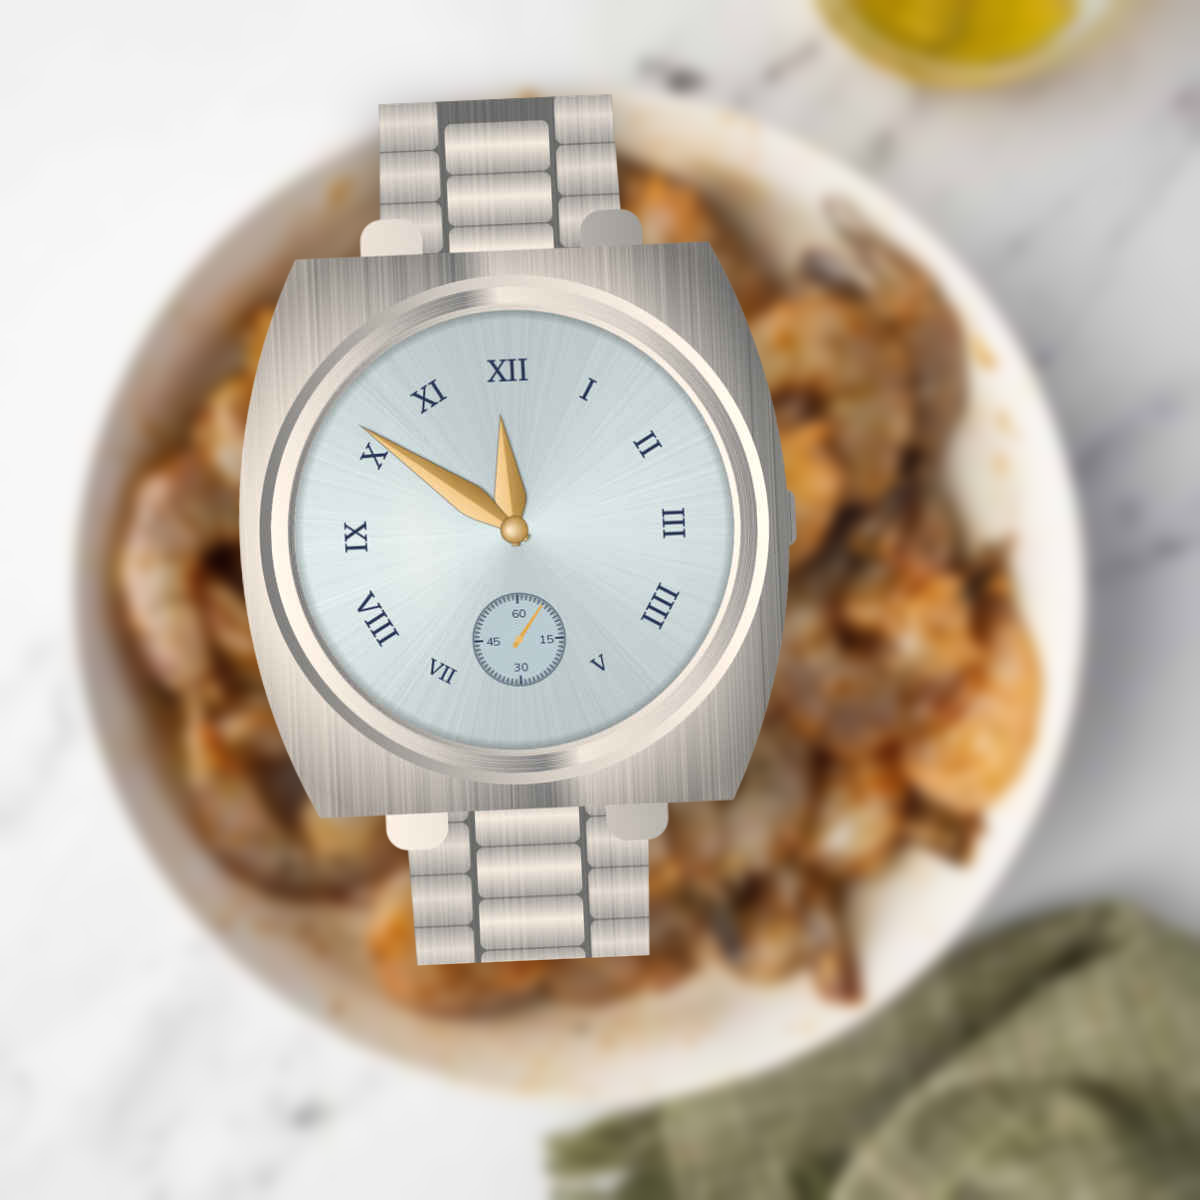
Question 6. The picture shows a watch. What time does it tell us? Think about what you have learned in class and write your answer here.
11:51:06
